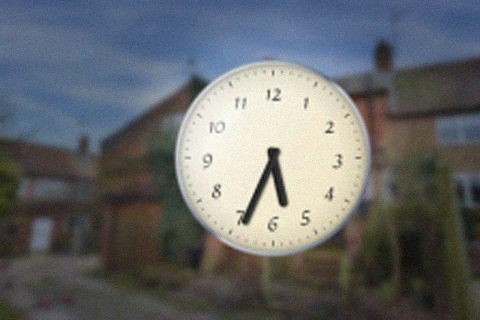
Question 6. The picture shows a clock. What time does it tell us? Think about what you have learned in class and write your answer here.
5:34
